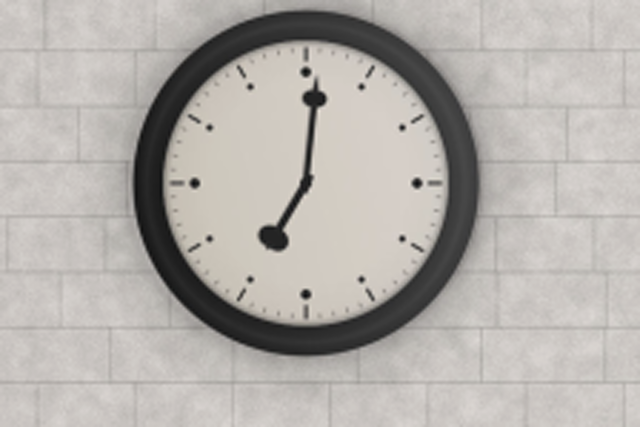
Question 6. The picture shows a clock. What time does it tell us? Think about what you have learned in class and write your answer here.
7:01
